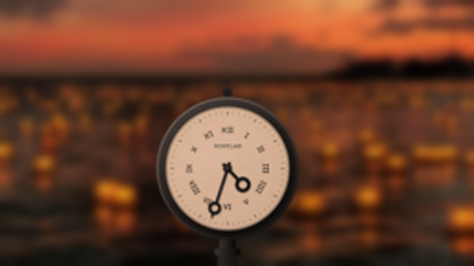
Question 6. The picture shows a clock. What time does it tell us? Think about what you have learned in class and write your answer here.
4:33
